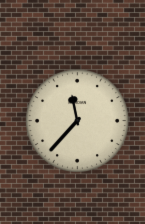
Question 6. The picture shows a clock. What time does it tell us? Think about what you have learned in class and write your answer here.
11:37
